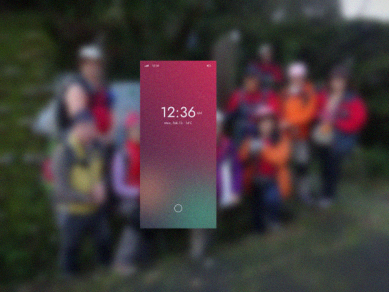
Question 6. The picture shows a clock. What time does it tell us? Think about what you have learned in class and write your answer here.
12:36
